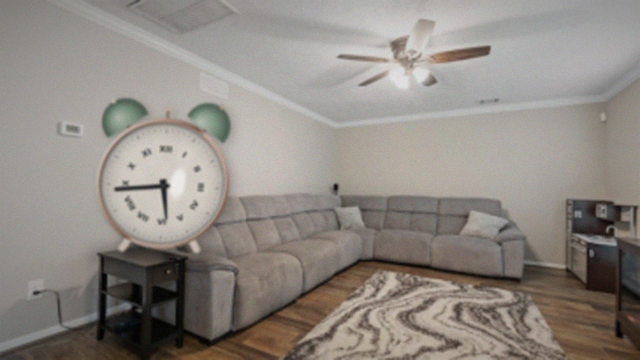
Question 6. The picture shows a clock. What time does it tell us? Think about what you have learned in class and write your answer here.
5:44
